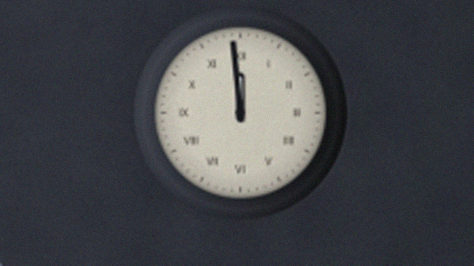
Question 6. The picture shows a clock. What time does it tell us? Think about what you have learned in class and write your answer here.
11:59
